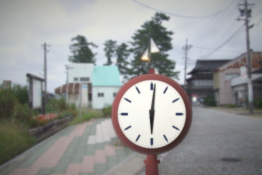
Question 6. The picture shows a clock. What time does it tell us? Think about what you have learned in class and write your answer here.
6:01
